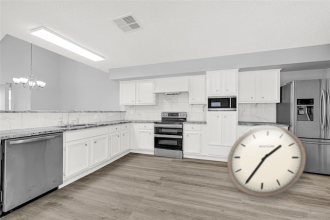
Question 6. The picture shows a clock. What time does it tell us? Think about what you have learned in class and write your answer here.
1:35
